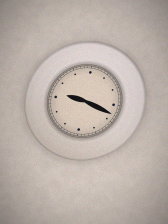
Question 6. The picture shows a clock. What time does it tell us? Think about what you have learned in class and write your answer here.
9:18
